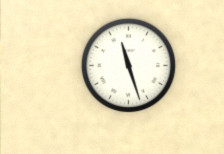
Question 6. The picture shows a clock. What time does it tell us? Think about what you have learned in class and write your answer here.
11:27
